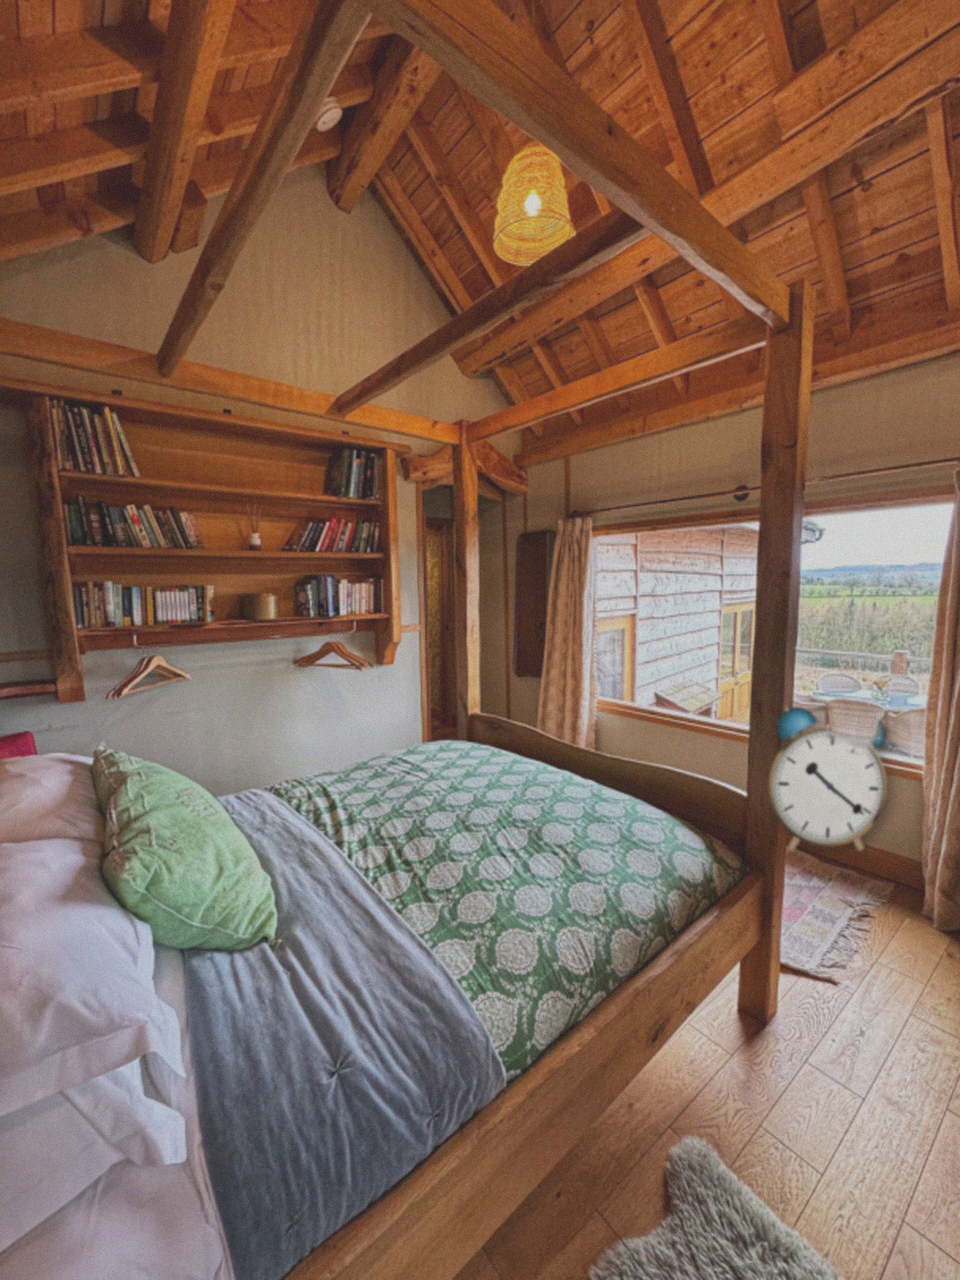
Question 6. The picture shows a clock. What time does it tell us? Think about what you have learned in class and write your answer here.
10:21
